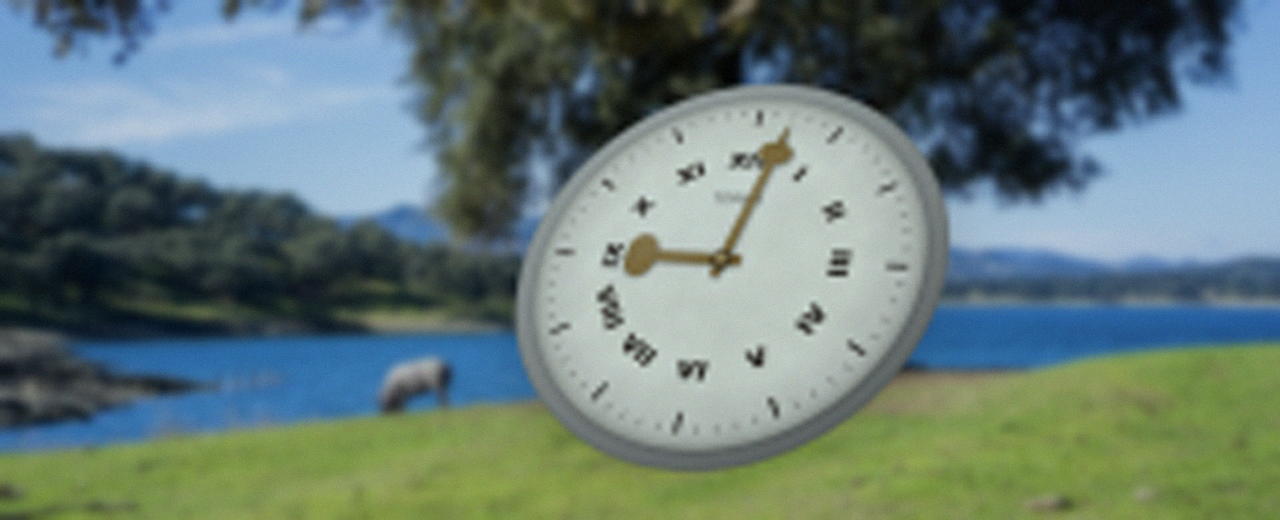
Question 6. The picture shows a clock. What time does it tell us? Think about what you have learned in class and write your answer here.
9:02
